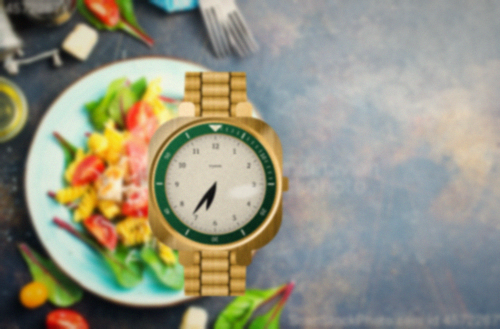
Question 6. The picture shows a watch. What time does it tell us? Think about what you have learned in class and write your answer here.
6:36
